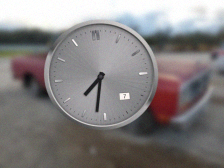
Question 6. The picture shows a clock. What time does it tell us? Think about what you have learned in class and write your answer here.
7:32
